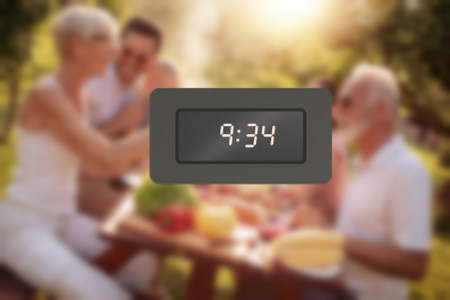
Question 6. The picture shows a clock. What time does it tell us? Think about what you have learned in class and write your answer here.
9:34
